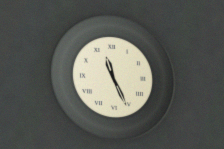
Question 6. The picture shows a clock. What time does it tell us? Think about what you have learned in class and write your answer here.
11:26
